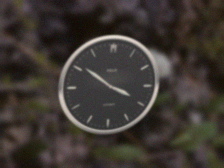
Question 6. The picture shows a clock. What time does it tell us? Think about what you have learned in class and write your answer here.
3:51
